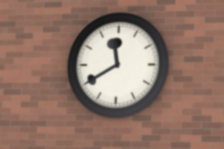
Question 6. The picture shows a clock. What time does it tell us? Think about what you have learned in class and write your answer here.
11:40
